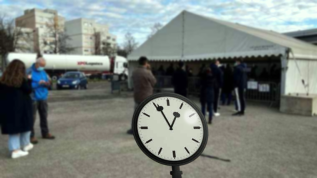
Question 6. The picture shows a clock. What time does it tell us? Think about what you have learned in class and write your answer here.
12:56
